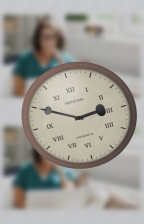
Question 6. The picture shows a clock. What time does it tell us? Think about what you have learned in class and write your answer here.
2:50
